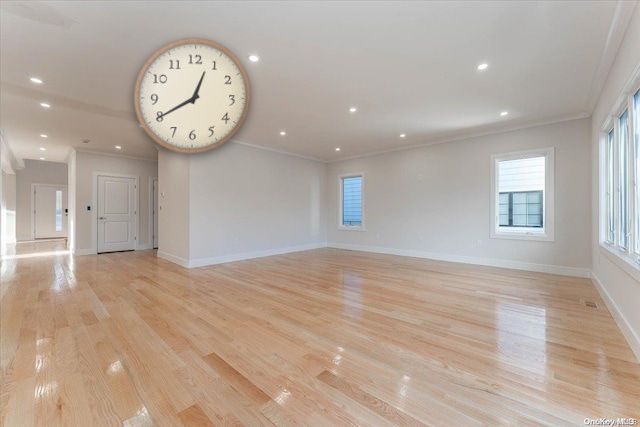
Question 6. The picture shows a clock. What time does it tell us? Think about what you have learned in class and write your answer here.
12:40
